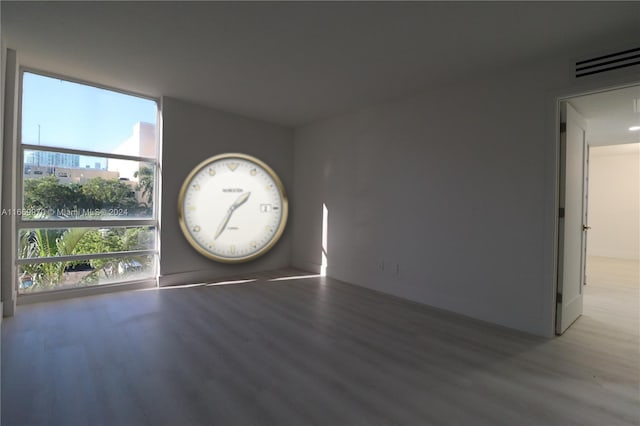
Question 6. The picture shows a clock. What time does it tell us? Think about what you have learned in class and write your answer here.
1:35
